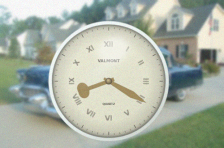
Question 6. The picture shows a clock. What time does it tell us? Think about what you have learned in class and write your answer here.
8:20
